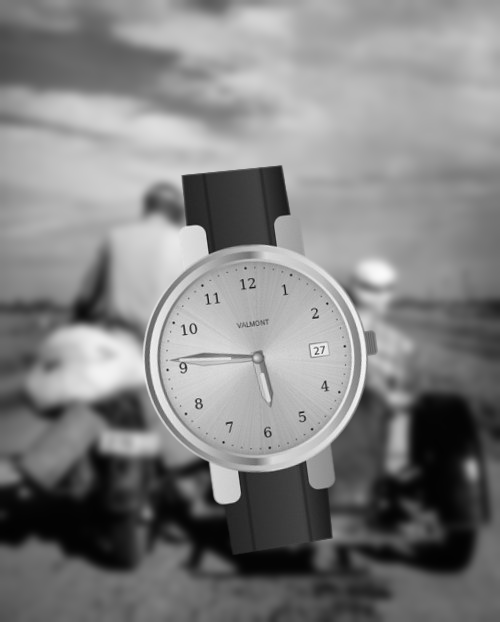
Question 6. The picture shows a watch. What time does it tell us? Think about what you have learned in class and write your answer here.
5:46
